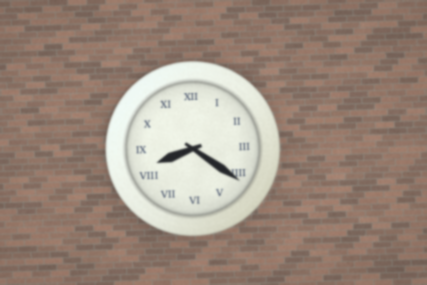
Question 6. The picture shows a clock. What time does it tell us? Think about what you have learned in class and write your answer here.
8:21
